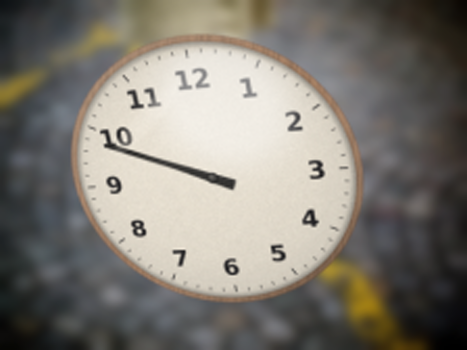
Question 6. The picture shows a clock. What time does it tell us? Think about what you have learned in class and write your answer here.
9:49
